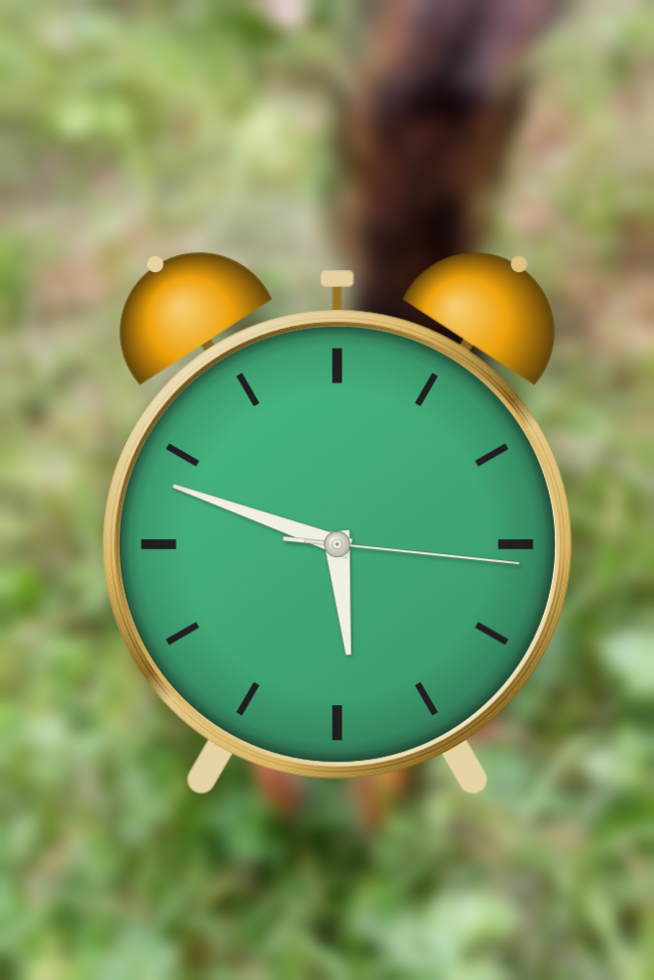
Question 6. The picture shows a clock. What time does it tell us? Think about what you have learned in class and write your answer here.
5:48:16
